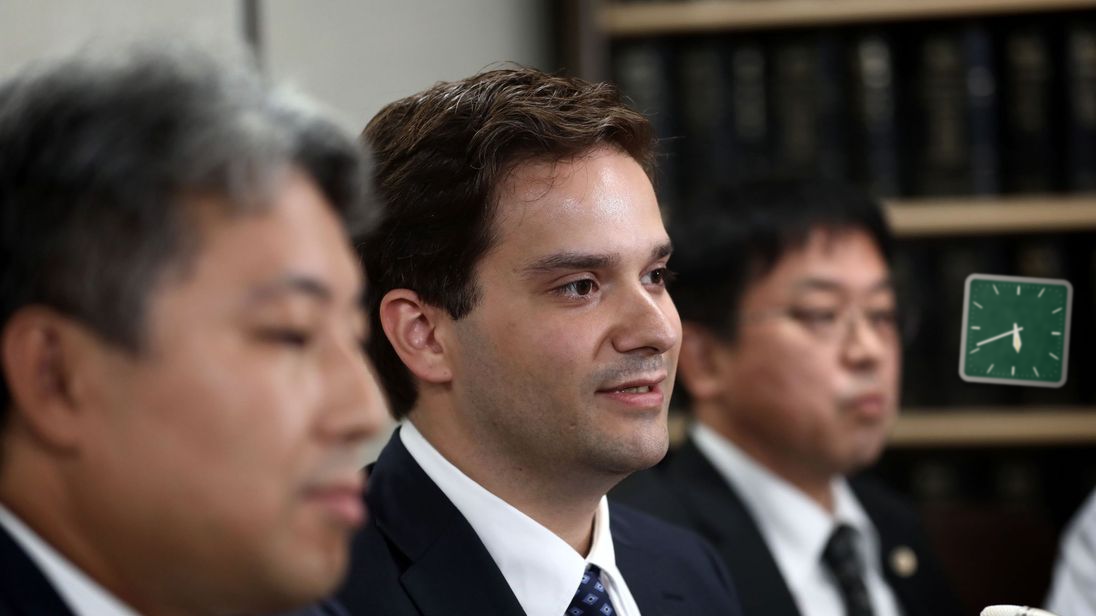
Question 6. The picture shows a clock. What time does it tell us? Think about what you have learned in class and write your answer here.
5:41
